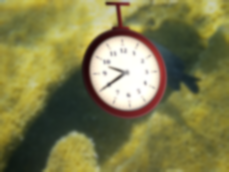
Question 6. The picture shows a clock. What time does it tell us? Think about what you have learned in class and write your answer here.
9:40
